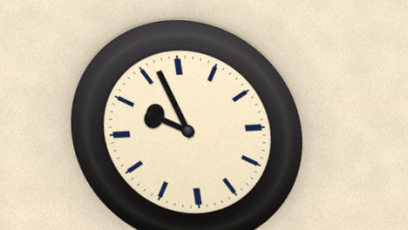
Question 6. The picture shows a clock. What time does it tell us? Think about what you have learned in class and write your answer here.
9:57
